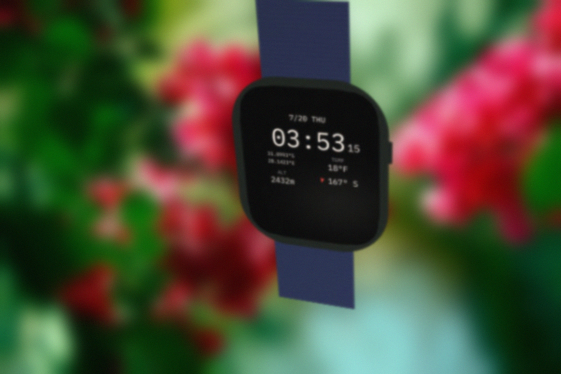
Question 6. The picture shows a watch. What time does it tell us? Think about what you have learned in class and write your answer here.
3:53
